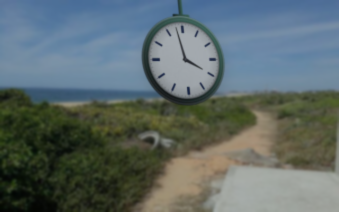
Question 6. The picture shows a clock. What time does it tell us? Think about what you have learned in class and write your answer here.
3:58
